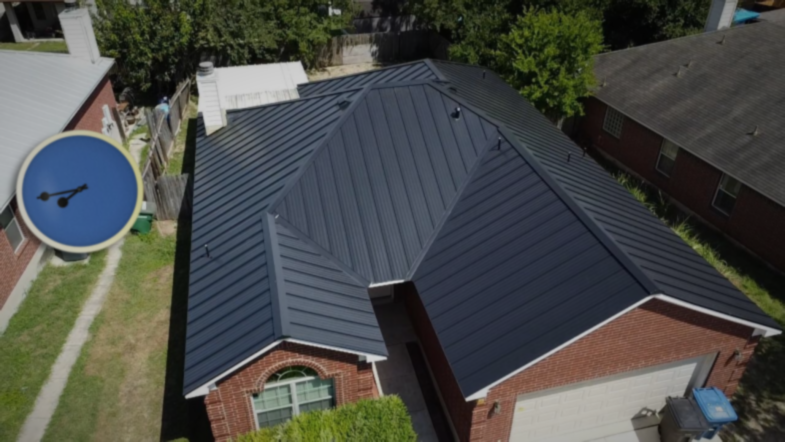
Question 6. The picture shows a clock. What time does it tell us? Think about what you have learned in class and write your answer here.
7:43
